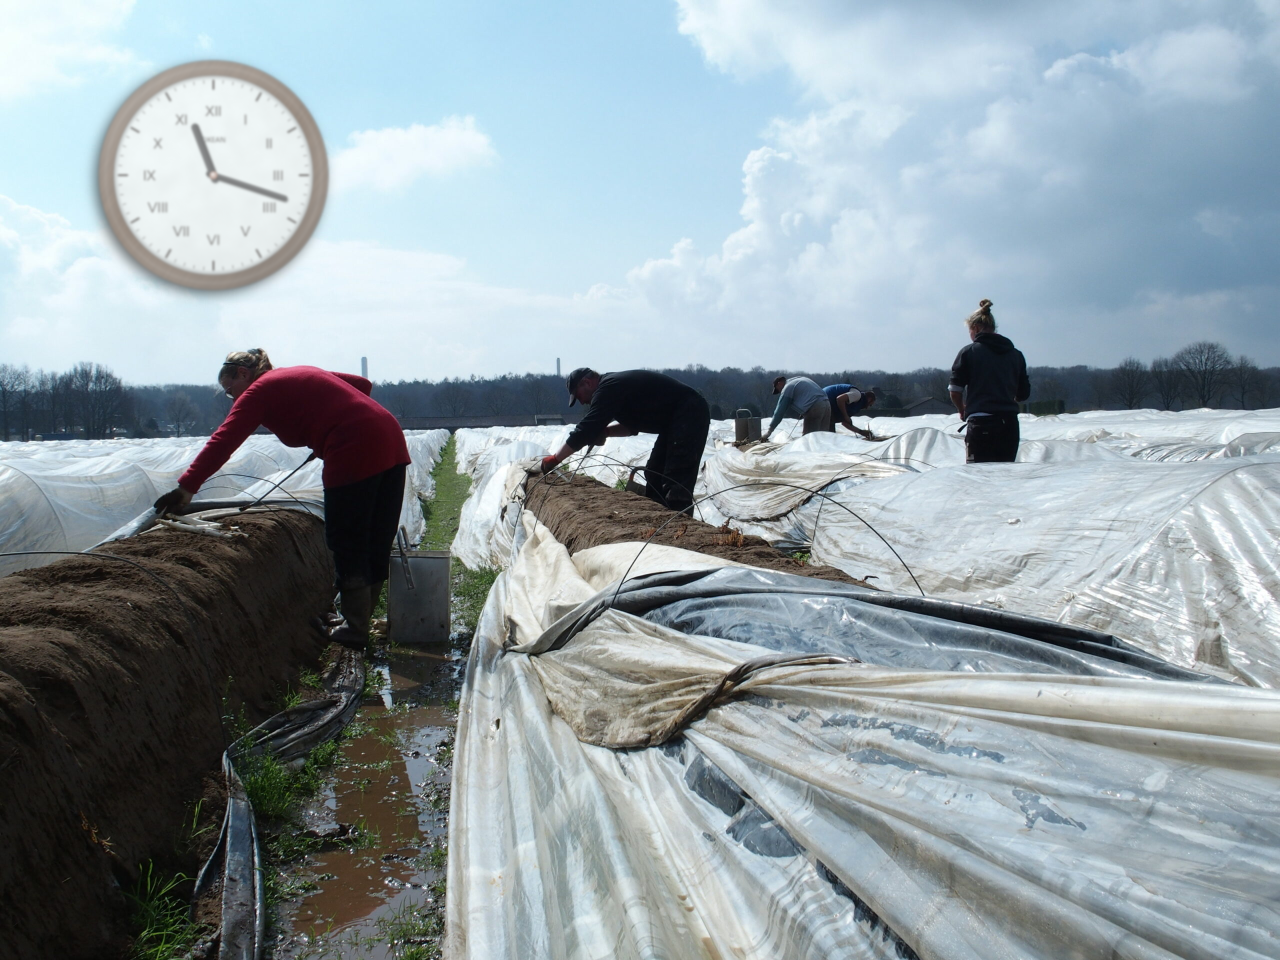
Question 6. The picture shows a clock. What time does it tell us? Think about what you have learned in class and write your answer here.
11:18
